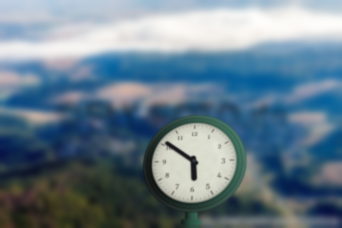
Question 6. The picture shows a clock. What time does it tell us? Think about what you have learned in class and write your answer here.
5:51
